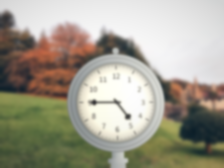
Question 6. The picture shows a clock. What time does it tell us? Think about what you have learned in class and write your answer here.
4:45
